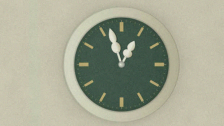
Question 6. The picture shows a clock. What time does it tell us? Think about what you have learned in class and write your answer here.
12:57
